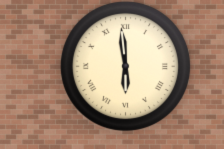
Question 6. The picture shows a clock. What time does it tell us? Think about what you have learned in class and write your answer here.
5:59
